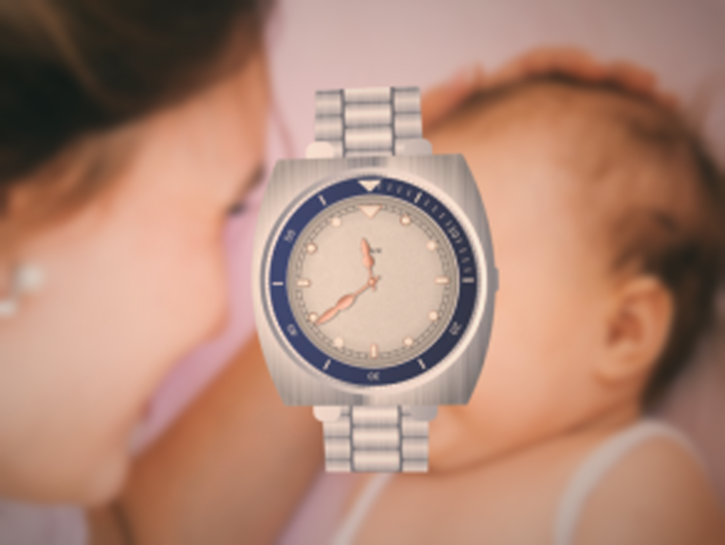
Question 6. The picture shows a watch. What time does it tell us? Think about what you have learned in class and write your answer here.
11:39
